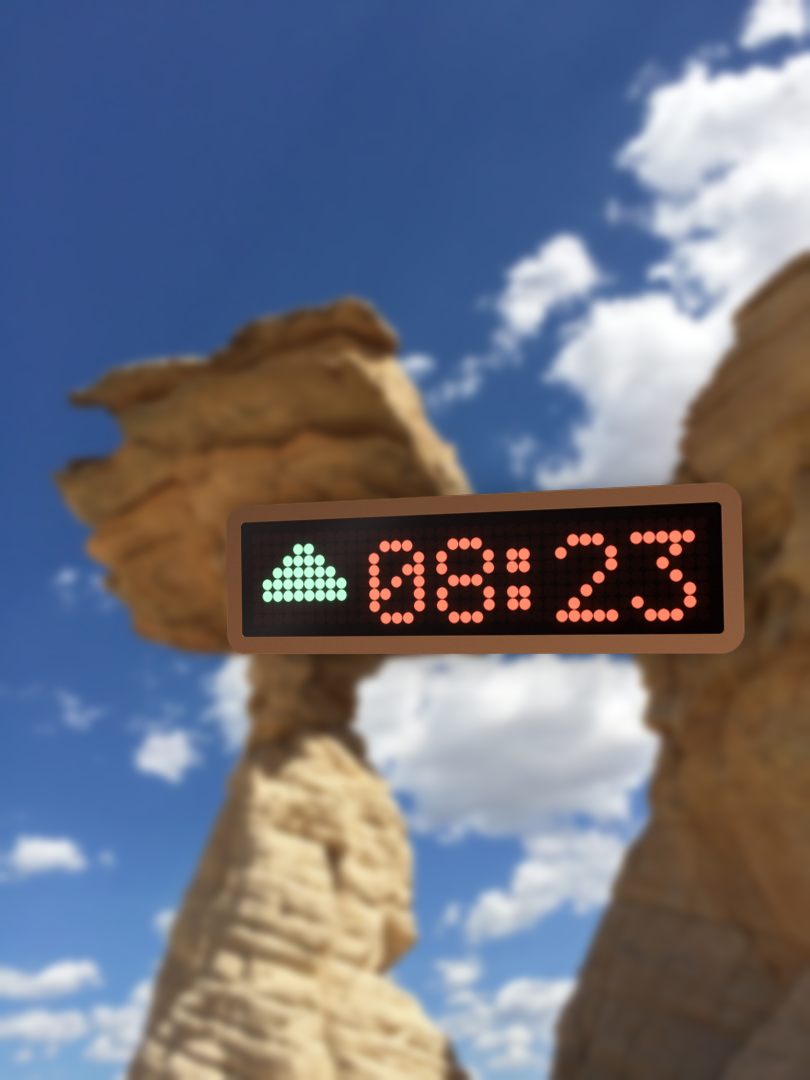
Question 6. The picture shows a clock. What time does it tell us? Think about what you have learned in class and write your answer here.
8:23
